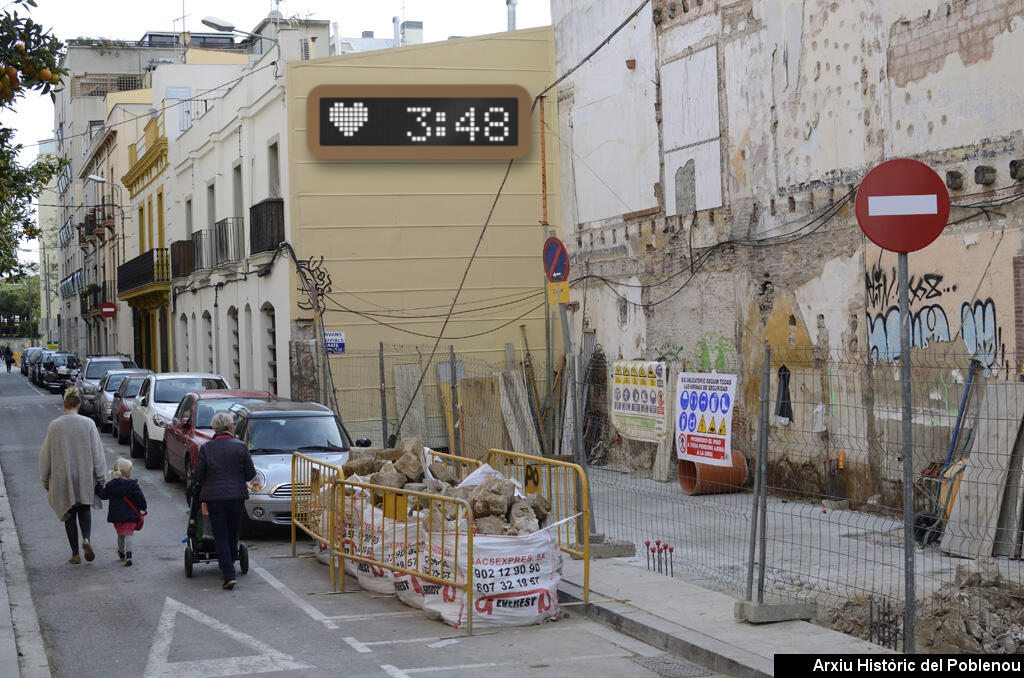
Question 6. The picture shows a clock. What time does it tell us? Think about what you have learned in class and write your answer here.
3:48
